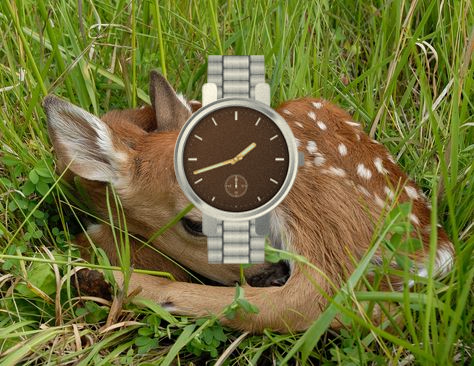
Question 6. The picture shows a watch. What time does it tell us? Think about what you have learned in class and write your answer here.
1:42
